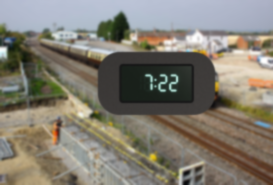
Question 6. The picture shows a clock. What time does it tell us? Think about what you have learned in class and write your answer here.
7:22
